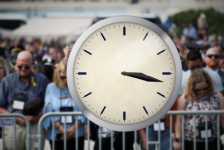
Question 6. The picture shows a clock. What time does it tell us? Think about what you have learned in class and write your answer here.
3:17
